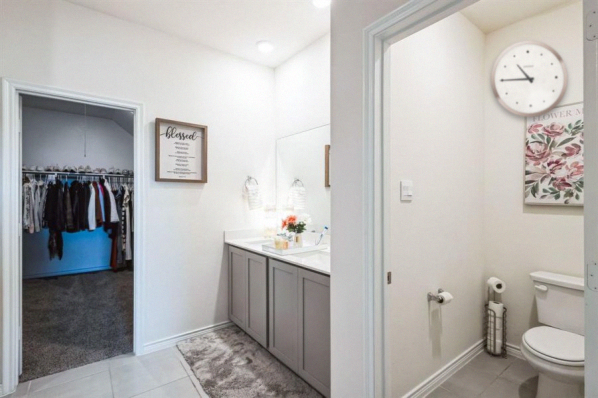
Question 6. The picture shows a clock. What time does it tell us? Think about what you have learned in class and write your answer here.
10:45
